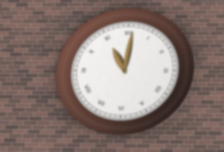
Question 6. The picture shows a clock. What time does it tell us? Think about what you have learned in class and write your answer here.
11:01
